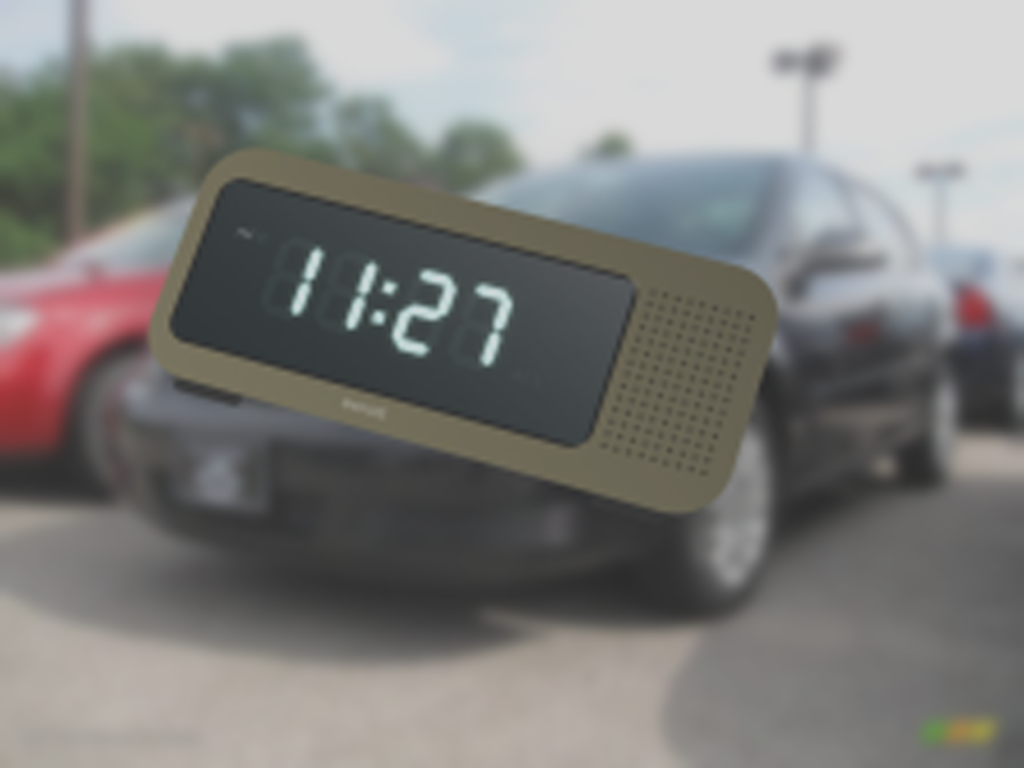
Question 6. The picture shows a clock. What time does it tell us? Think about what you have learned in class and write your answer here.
11:27
